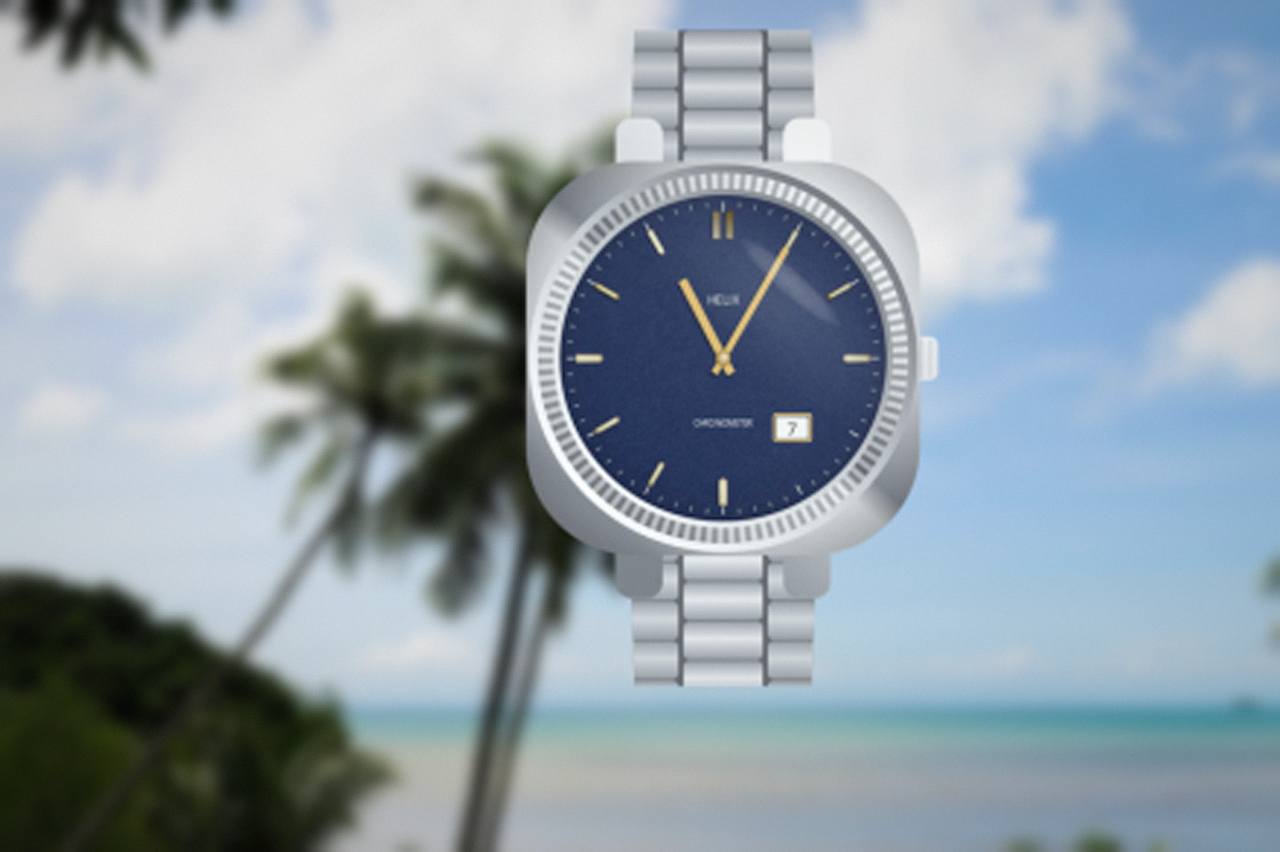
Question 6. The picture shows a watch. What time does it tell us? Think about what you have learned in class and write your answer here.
11:05
